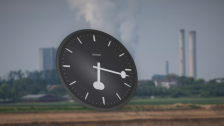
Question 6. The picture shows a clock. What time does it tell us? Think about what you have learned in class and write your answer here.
6:17
